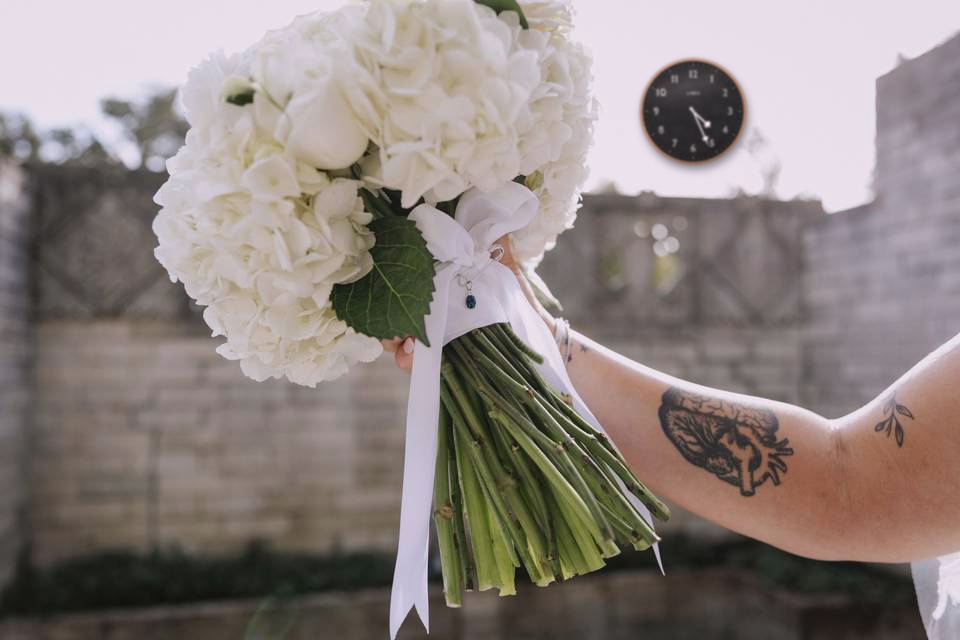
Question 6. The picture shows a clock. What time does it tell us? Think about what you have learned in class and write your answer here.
4:26
